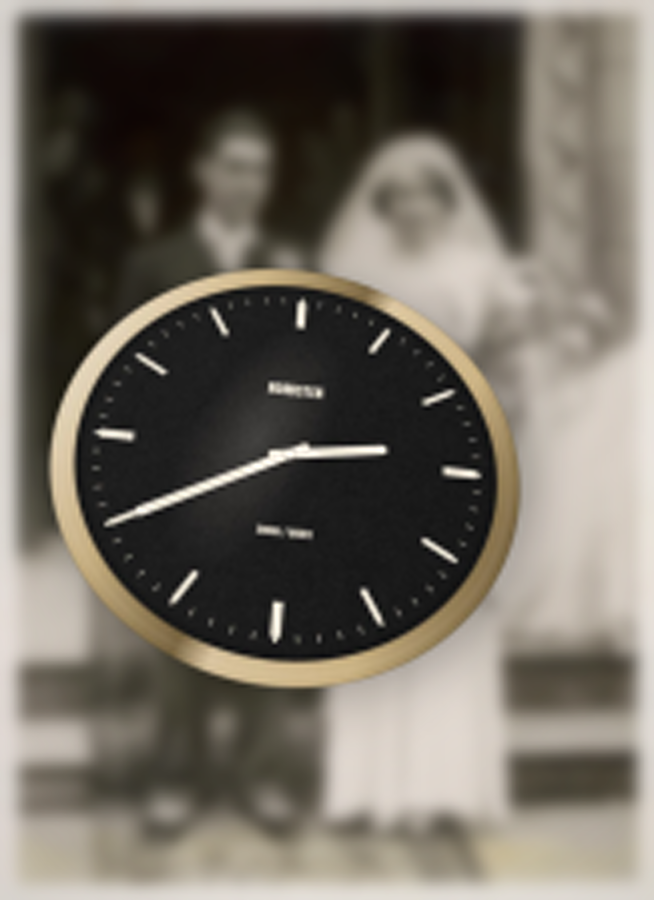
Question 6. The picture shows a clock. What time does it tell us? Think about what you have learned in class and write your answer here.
2:40
